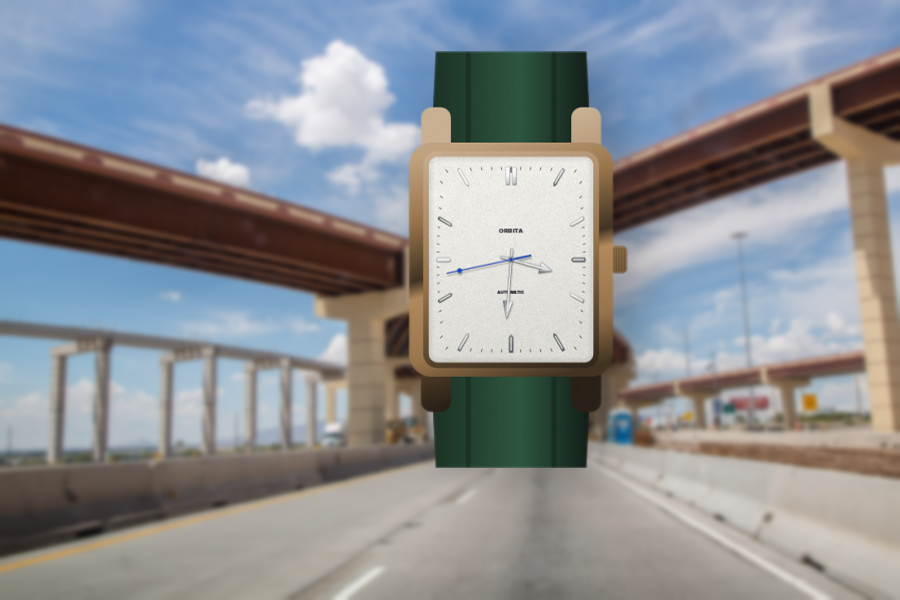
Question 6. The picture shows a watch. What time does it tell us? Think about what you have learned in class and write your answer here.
3:30:43
